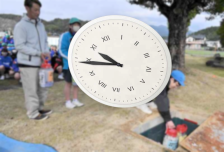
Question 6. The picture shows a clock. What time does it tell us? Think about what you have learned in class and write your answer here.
10:49
